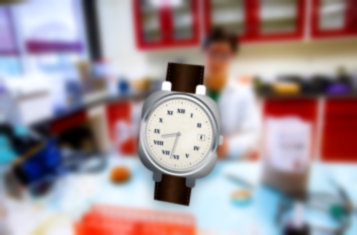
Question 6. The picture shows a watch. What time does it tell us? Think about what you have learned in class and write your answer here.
8:32
